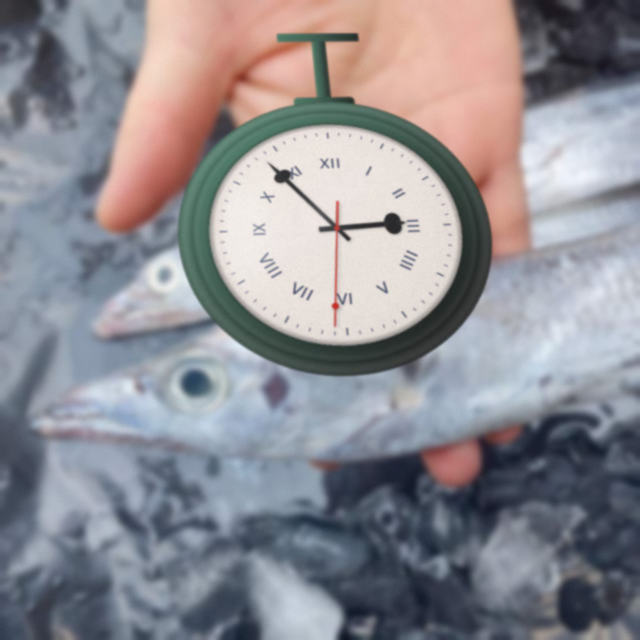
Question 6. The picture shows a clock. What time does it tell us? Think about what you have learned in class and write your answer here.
2:53:31
